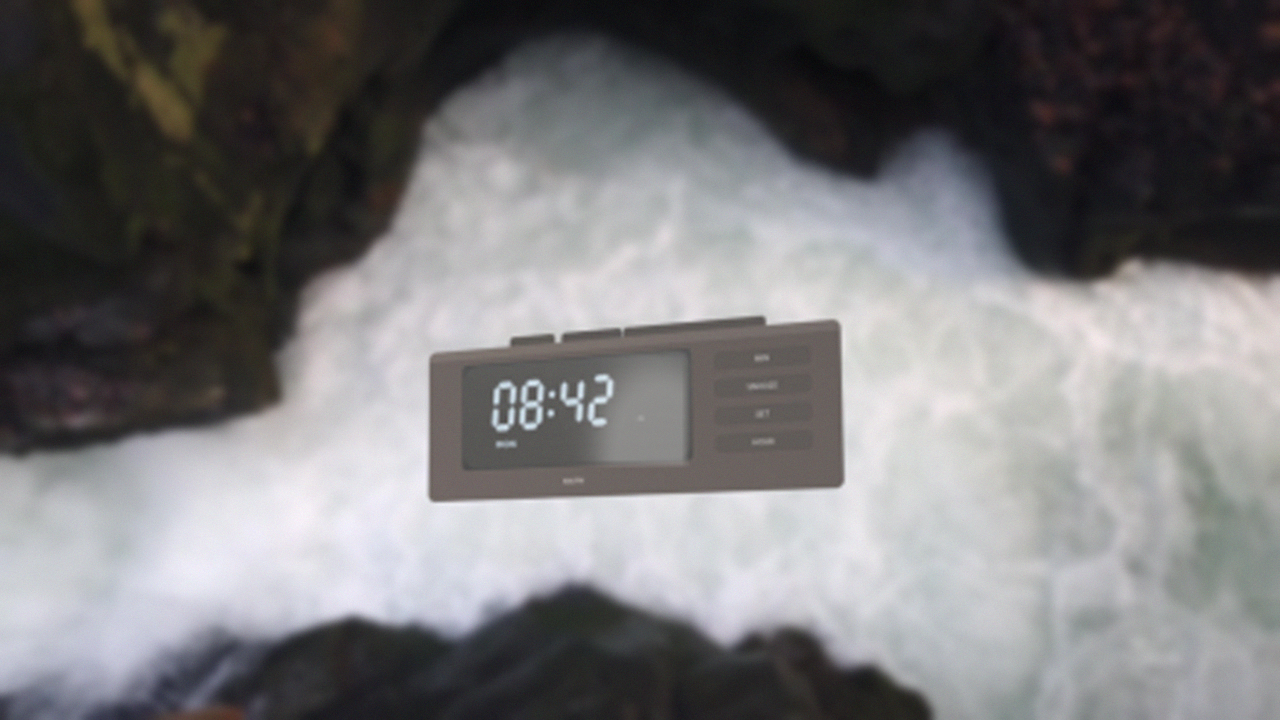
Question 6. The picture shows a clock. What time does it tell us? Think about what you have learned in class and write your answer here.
8:42
